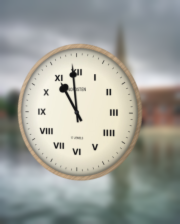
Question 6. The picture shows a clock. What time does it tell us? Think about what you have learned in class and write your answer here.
10:59
